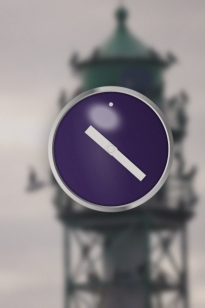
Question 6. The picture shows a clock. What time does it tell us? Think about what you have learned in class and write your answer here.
10:22
